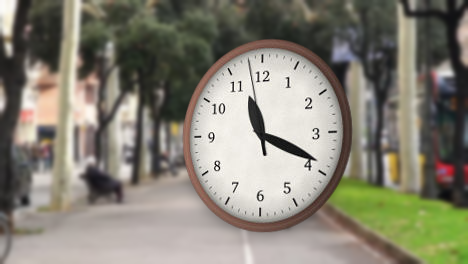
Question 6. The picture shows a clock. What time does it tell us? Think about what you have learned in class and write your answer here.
11:18:58
